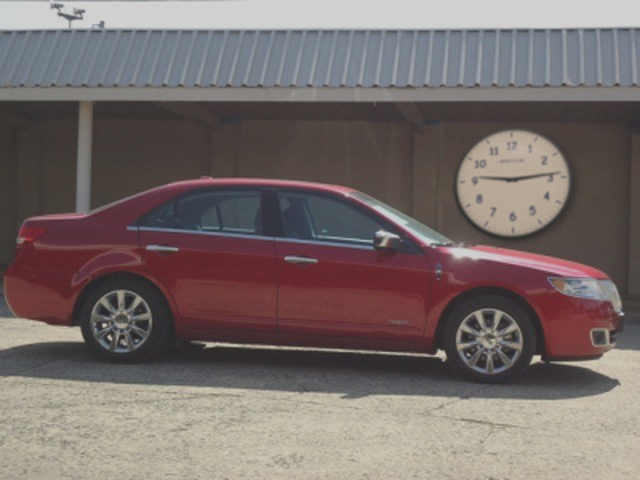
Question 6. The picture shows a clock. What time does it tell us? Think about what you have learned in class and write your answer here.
9:14
